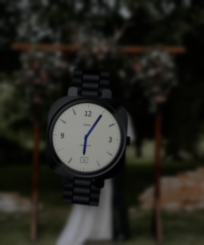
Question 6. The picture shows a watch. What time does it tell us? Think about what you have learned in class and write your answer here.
6:05
